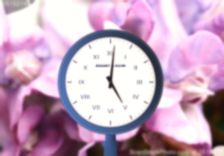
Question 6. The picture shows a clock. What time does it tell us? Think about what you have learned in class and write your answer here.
5:01
